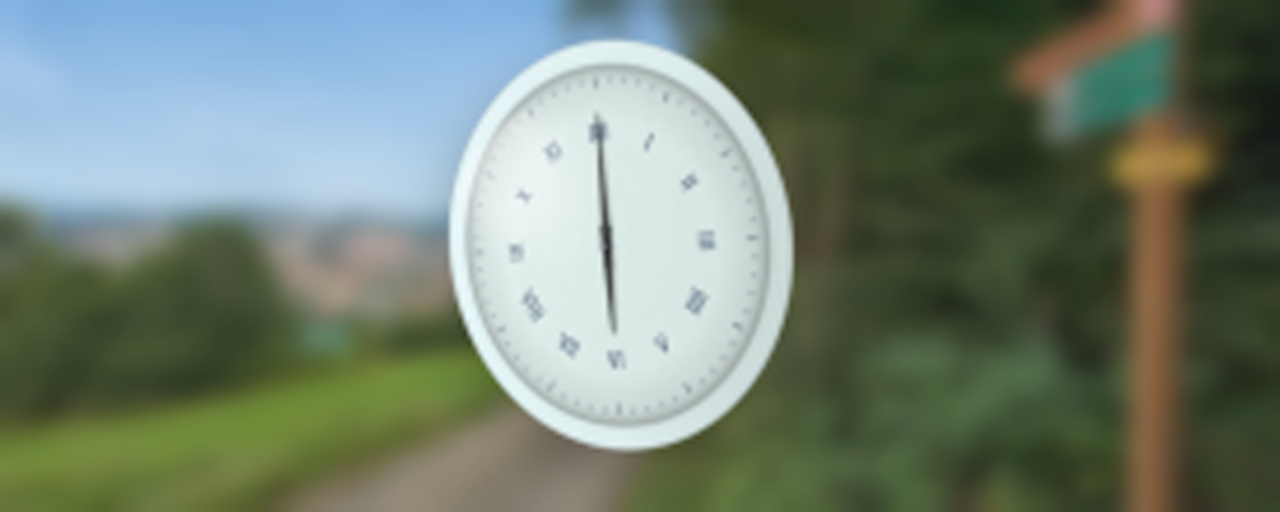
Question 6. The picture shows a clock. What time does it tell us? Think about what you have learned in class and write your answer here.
6:00
